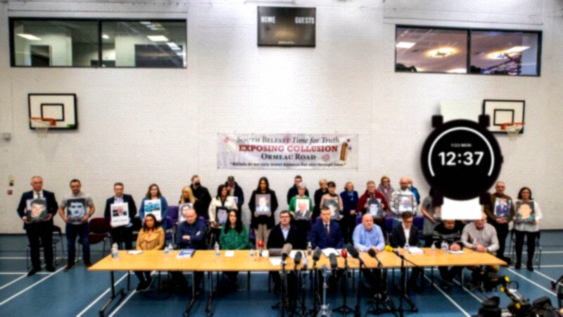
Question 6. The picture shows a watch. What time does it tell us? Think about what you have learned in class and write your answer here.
12:37
